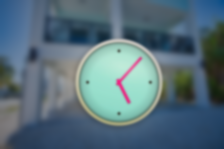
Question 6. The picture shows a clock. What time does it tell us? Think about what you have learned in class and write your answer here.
5:07
